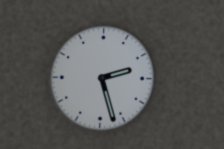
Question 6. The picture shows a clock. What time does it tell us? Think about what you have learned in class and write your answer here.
2:27
